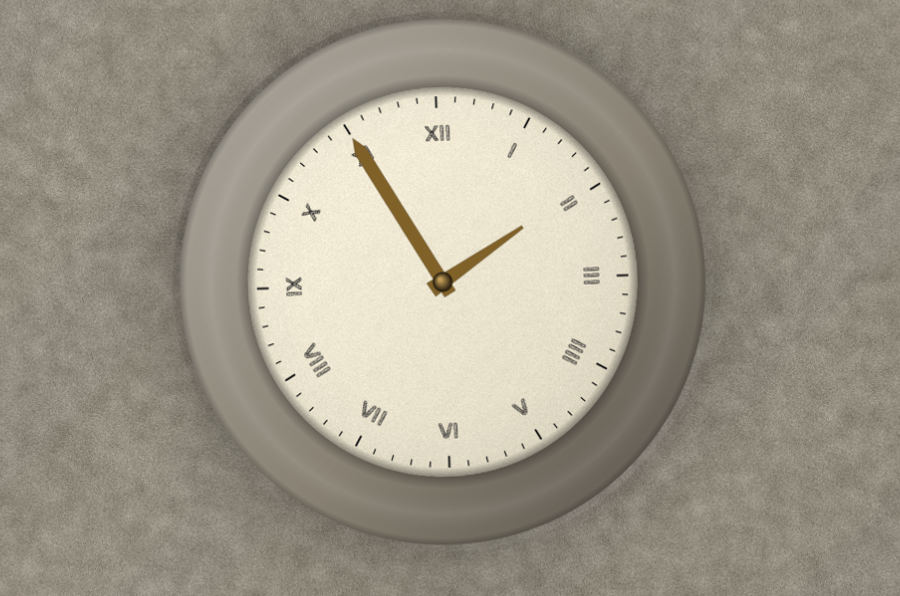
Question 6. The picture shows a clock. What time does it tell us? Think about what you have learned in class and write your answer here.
1:55
